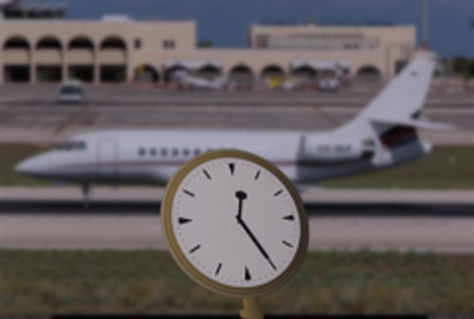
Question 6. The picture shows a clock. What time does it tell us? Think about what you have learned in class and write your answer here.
12:25
